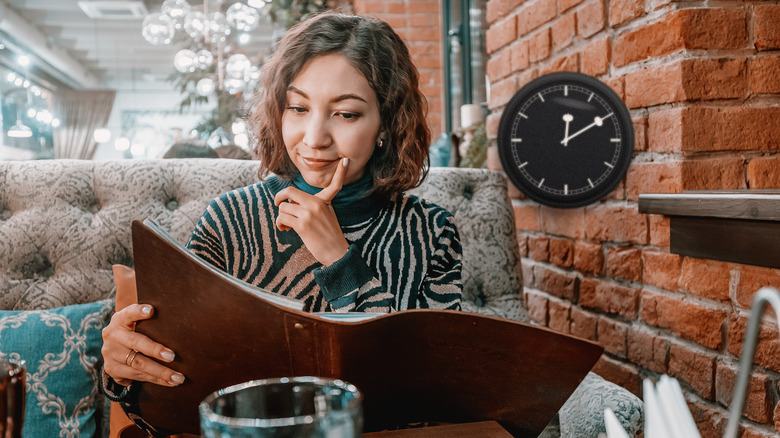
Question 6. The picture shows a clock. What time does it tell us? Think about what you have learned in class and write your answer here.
12:10
